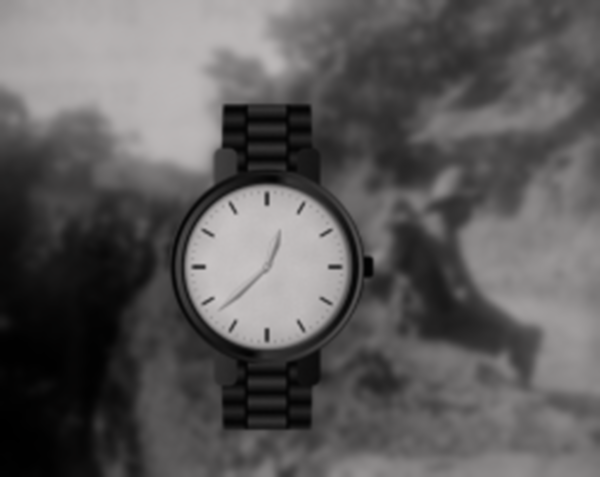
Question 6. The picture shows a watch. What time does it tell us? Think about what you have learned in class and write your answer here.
12:38
